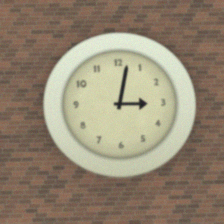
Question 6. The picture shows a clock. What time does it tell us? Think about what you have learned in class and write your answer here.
3:02
